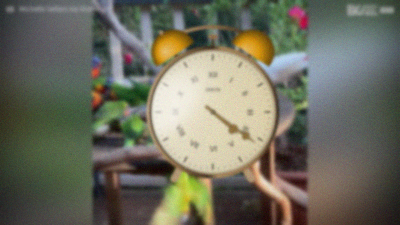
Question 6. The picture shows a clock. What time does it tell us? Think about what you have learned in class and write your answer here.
4:21
